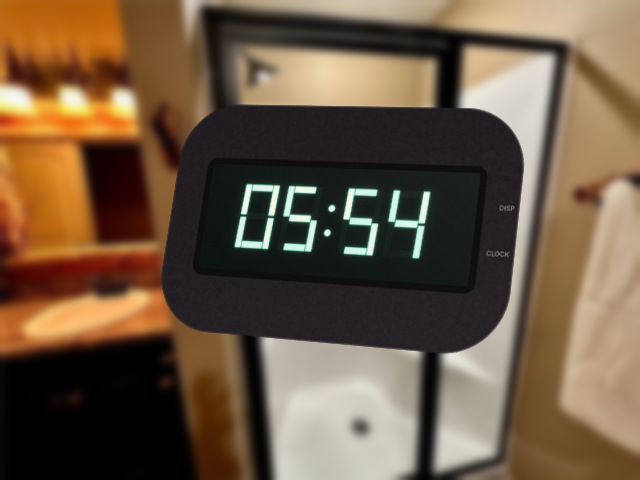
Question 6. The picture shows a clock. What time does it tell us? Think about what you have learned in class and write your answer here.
5:54
